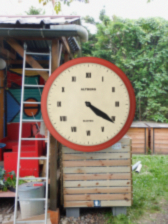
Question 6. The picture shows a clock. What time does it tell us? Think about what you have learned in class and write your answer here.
4:21
